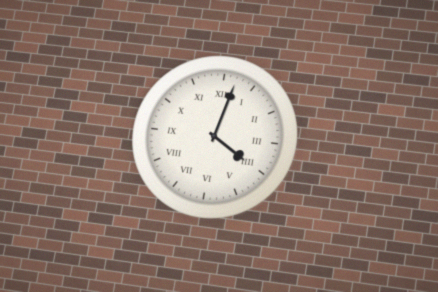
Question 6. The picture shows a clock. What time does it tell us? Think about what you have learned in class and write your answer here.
4:02
